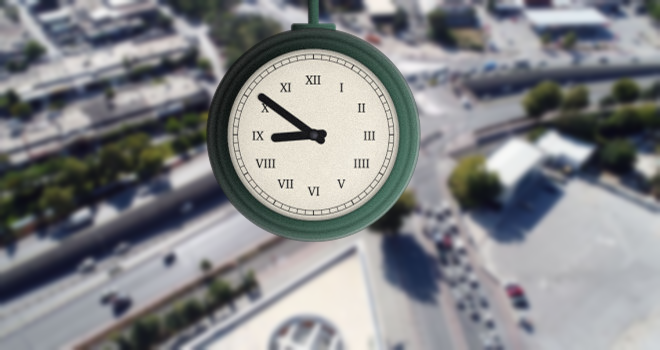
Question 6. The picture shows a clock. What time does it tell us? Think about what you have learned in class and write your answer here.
8:51
